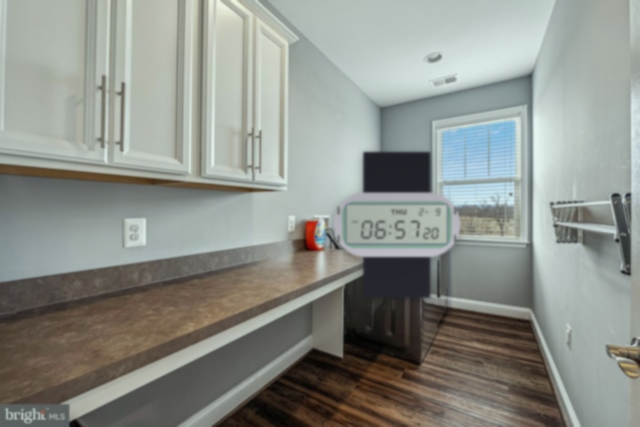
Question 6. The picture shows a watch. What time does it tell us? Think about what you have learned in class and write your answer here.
6:57
